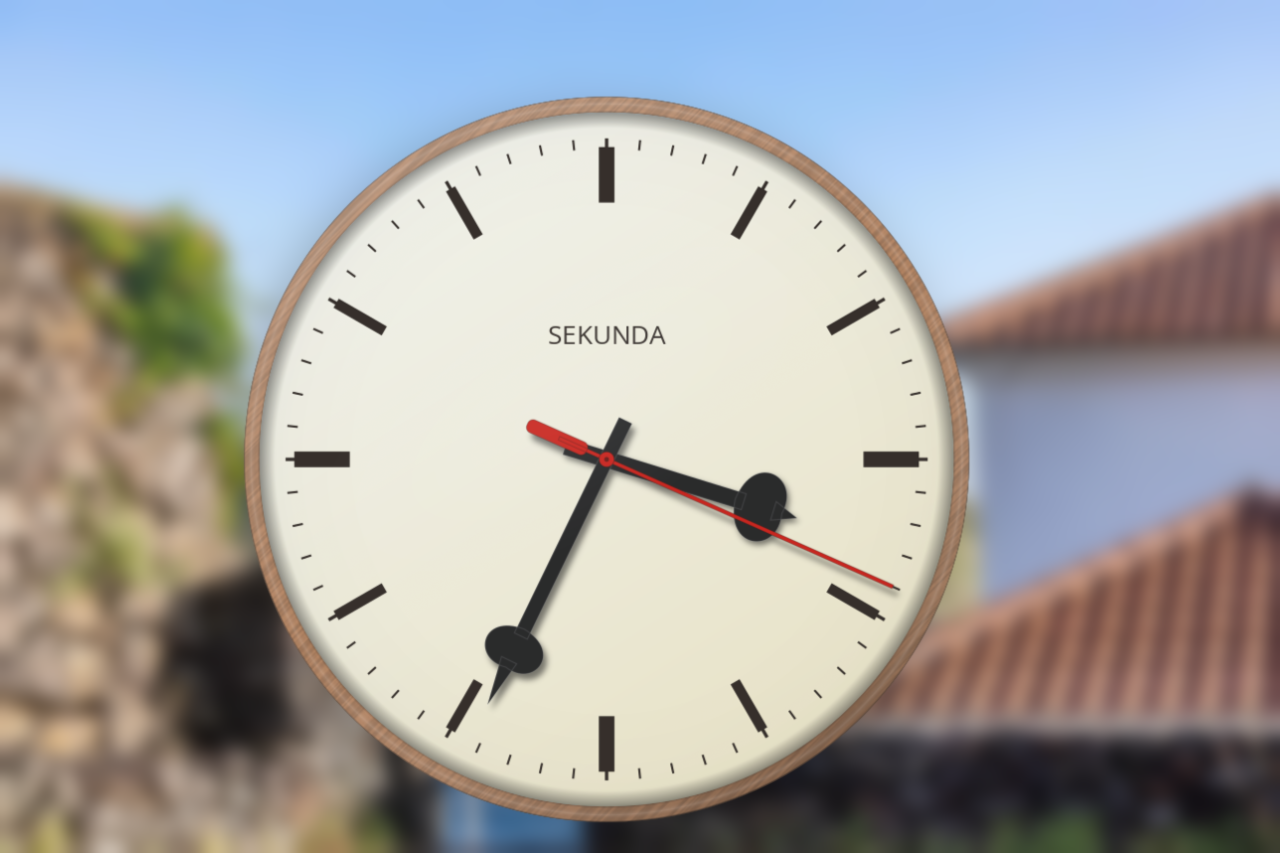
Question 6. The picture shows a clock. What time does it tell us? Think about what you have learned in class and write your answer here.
3:34:19
